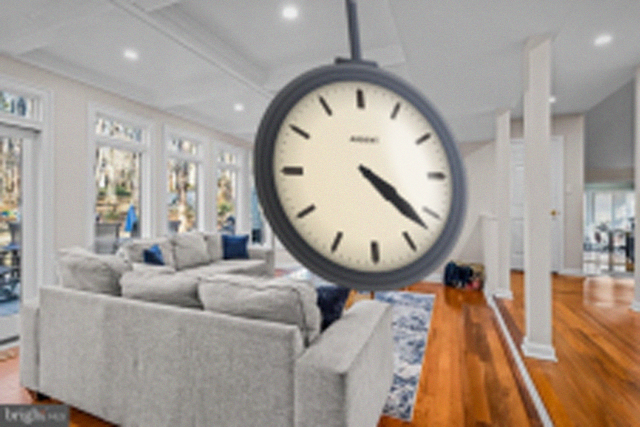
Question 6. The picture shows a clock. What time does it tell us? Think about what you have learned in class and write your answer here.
4:22
